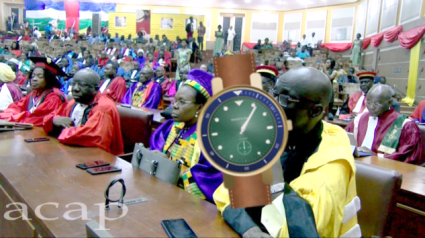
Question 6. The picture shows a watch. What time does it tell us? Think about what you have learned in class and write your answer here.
1:06
